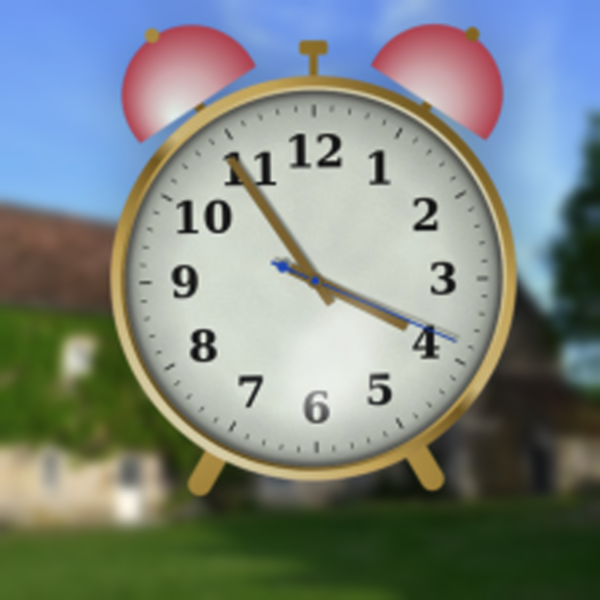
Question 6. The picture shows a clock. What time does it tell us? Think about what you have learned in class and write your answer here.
3:54:19
